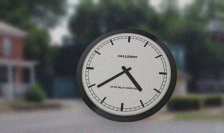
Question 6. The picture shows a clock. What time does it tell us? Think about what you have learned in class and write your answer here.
4:39
